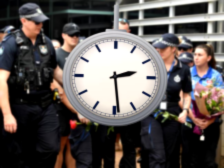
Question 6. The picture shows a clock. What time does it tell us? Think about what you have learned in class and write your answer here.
2:29
